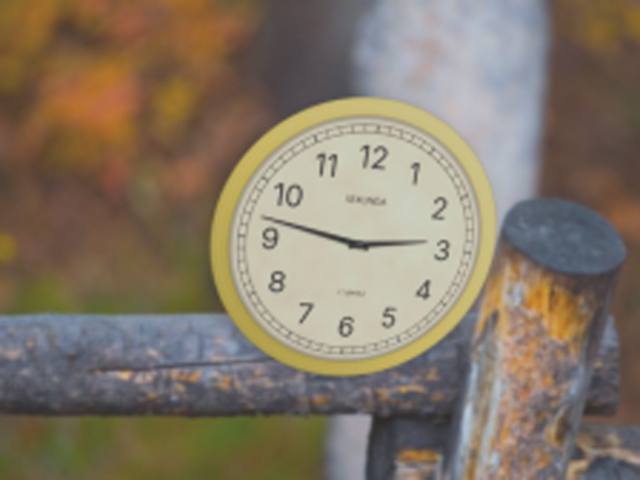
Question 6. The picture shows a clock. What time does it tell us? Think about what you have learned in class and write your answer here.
2:47
